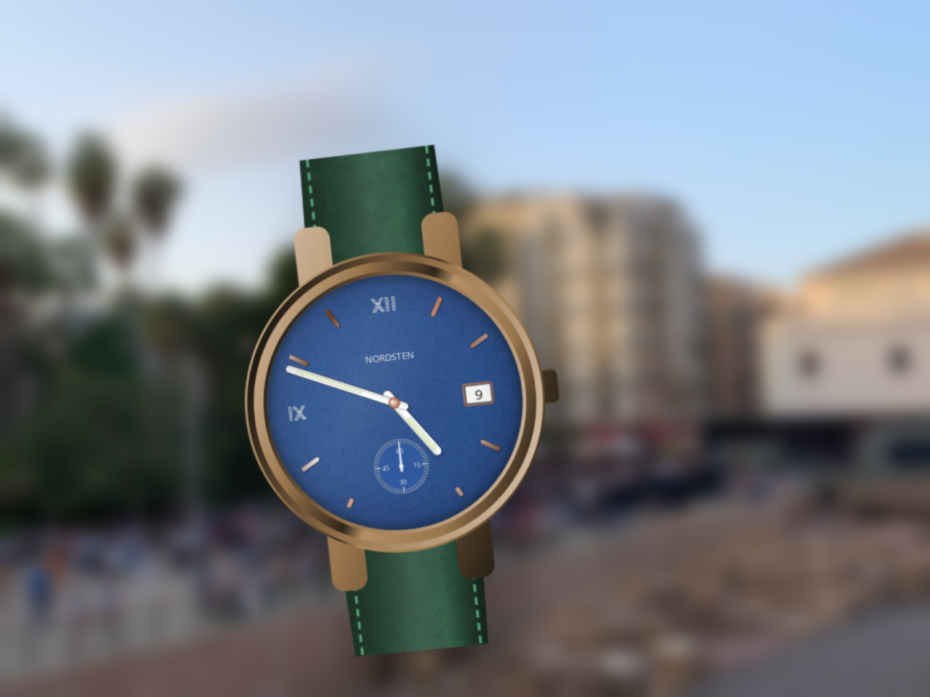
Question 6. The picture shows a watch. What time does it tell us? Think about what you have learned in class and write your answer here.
4:49
